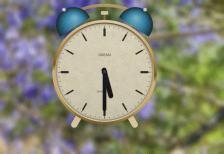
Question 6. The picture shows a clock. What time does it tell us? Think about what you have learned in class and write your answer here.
5:30
